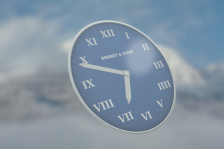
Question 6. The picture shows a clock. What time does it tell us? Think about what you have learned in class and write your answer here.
6:49
